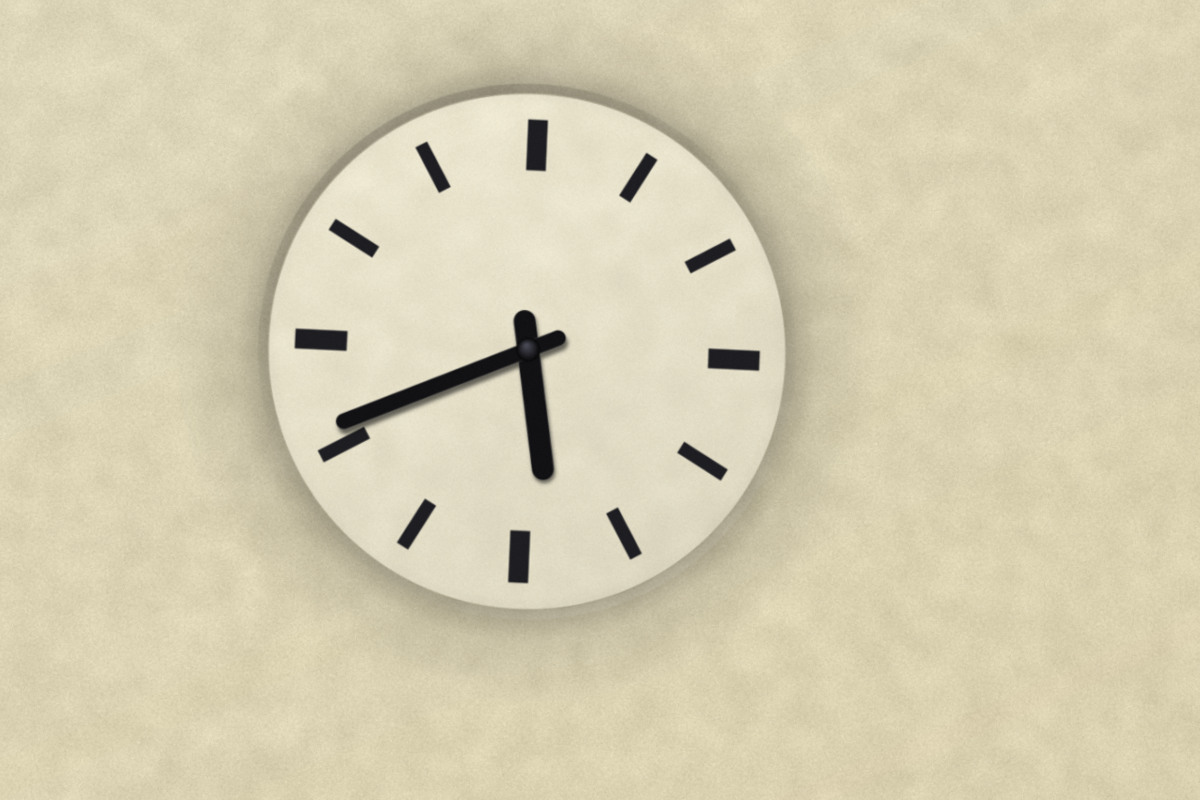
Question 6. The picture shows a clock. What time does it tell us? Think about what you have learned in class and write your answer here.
5:41
